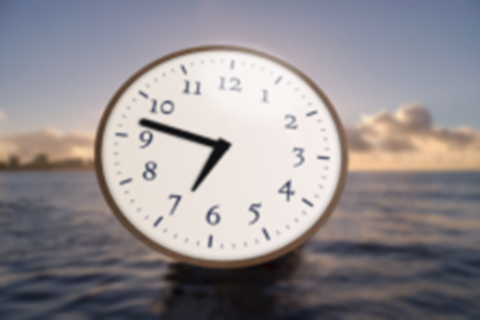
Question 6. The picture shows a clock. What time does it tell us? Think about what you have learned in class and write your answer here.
6:47
